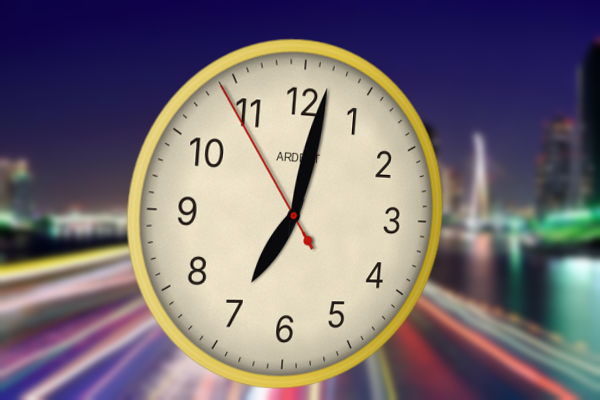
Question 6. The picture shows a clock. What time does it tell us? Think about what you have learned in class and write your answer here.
7:01:54
